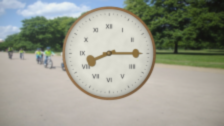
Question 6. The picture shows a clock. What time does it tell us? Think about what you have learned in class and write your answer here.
8:15
